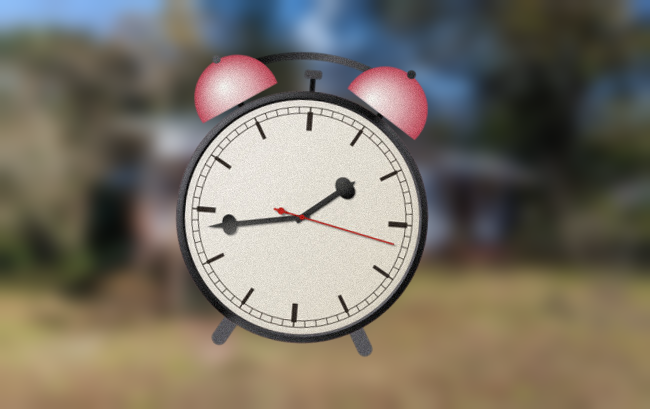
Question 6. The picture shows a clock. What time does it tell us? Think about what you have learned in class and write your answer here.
1:43:17
